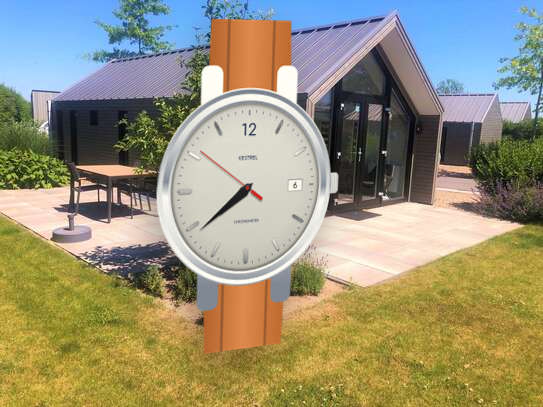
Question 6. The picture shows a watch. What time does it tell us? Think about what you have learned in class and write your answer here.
7:38:51
